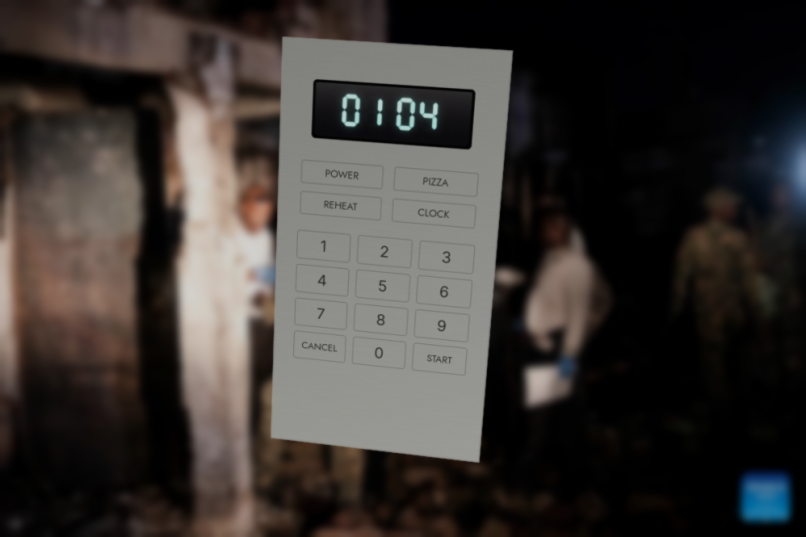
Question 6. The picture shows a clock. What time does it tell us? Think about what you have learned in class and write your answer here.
1:04
